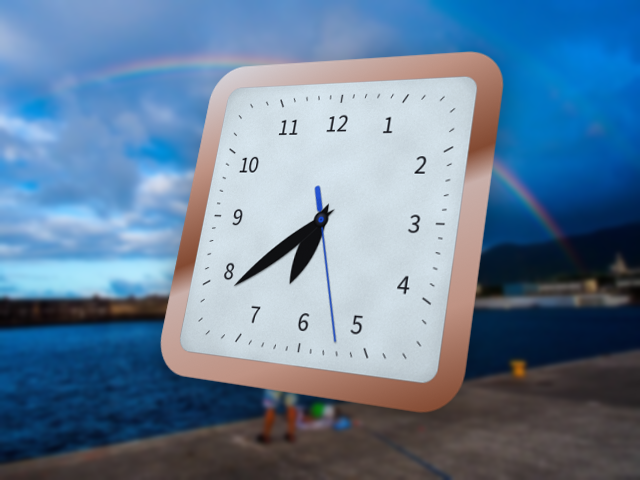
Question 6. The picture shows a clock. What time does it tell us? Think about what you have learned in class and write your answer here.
6:38:27
